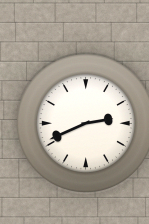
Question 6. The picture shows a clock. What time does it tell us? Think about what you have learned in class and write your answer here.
2:41
